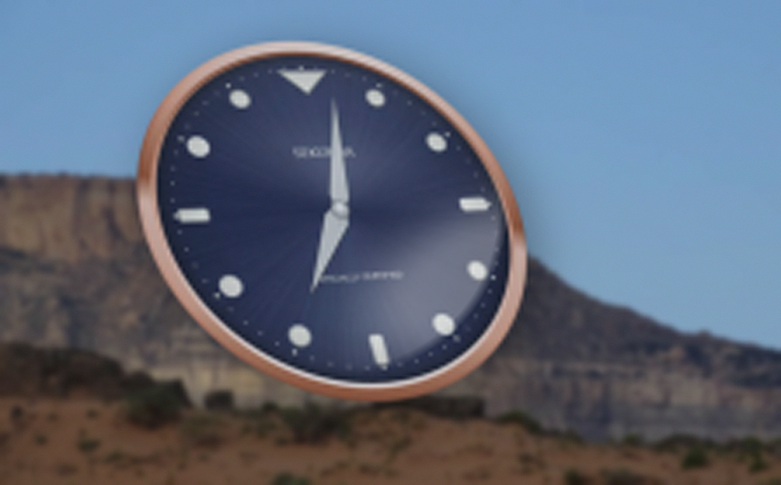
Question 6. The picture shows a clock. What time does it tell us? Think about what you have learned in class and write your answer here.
7:02
